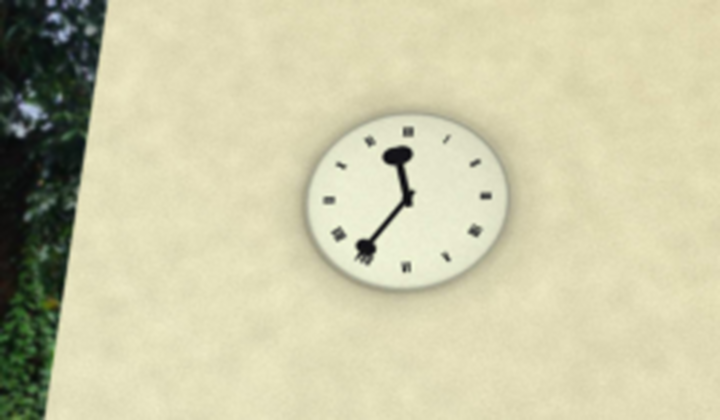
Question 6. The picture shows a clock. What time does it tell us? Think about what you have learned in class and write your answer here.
11:36
